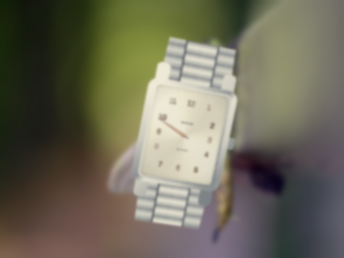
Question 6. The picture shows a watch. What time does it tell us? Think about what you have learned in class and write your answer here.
9:49
